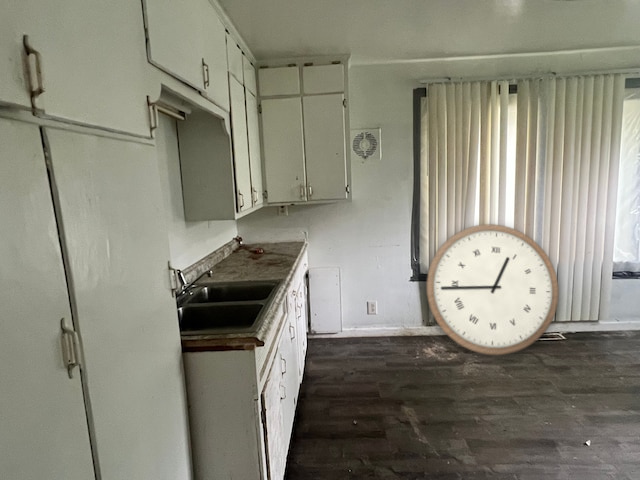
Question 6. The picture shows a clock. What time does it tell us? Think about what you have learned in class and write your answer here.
12:44
